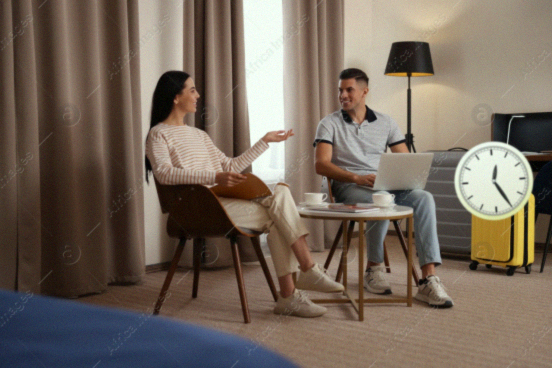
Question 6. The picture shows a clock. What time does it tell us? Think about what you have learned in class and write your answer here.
12:25
